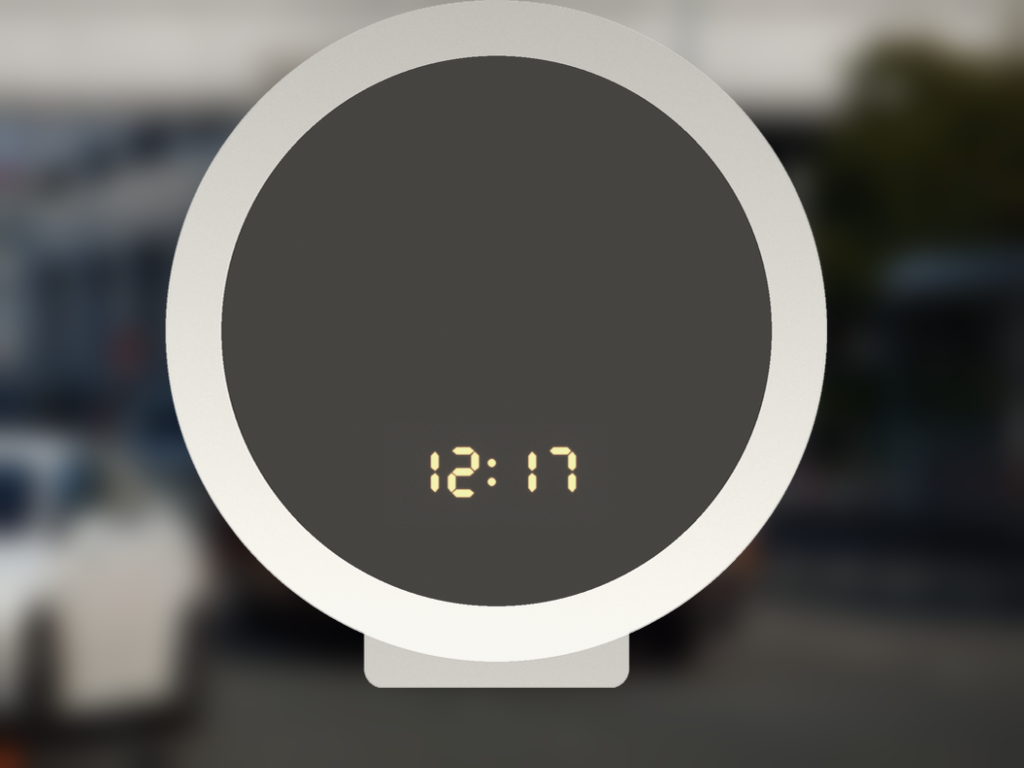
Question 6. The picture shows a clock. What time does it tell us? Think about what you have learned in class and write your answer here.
12:17
